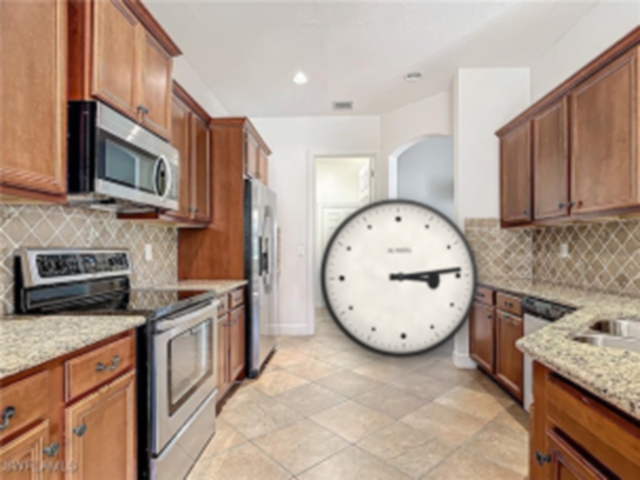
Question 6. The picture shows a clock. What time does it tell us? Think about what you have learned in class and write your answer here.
3:14
